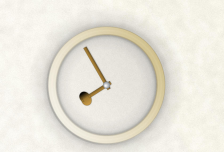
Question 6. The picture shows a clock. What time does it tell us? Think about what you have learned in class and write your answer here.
7:55
